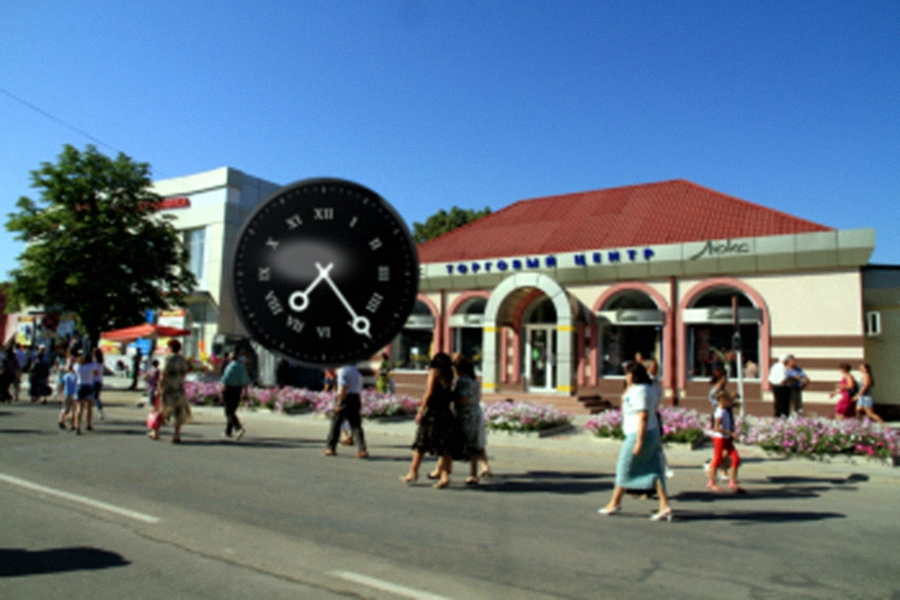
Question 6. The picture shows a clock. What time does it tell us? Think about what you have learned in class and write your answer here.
7:24
